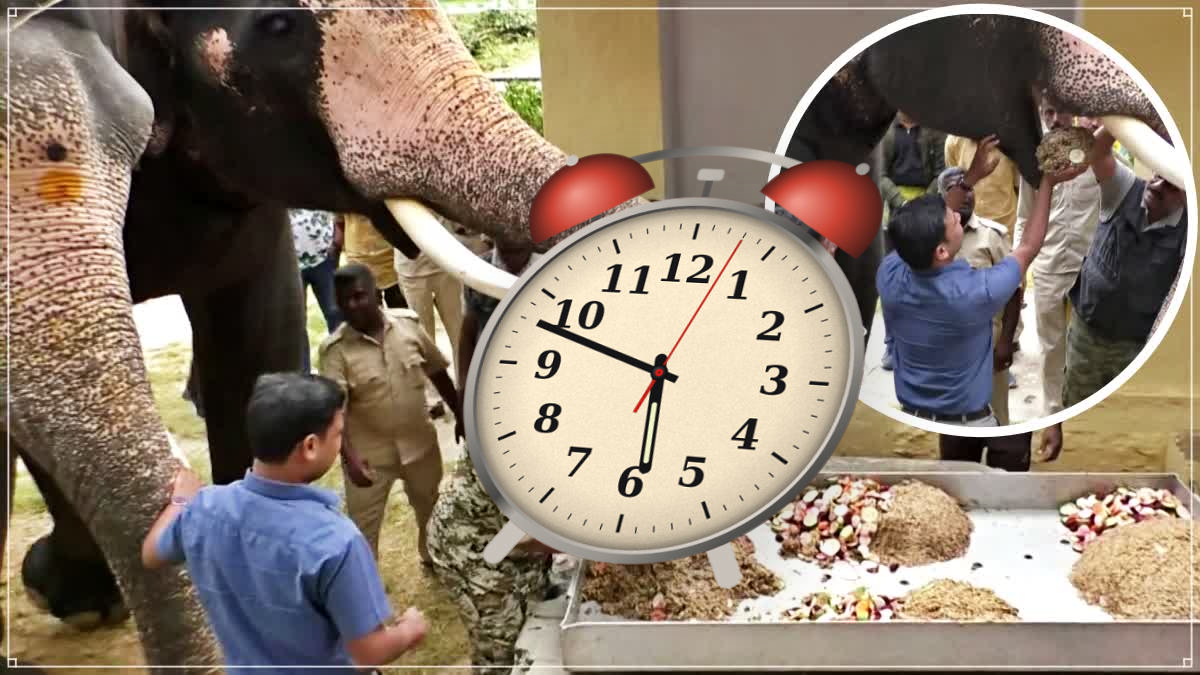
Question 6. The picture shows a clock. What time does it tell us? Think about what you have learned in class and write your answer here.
5:48:03
